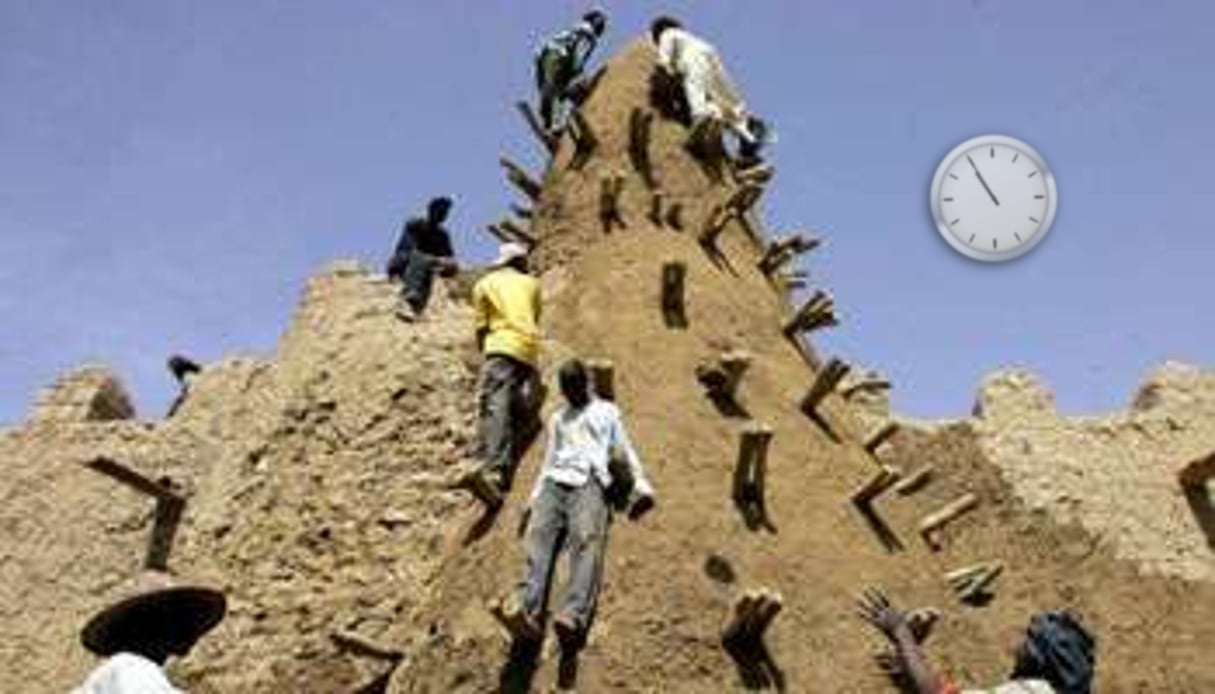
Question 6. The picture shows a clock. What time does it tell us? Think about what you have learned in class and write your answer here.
10:55
